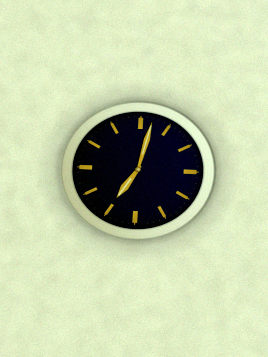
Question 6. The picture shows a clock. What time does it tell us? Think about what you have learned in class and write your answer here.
7:02
